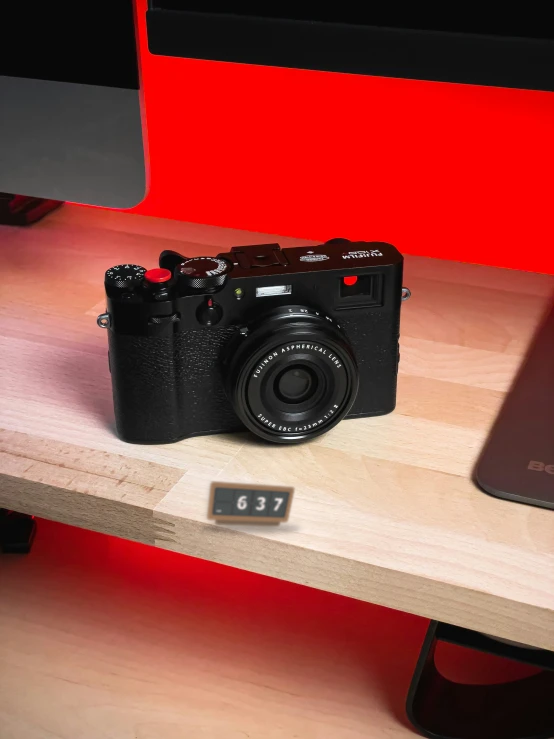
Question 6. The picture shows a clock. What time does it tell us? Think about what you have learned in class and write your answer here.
6:37
